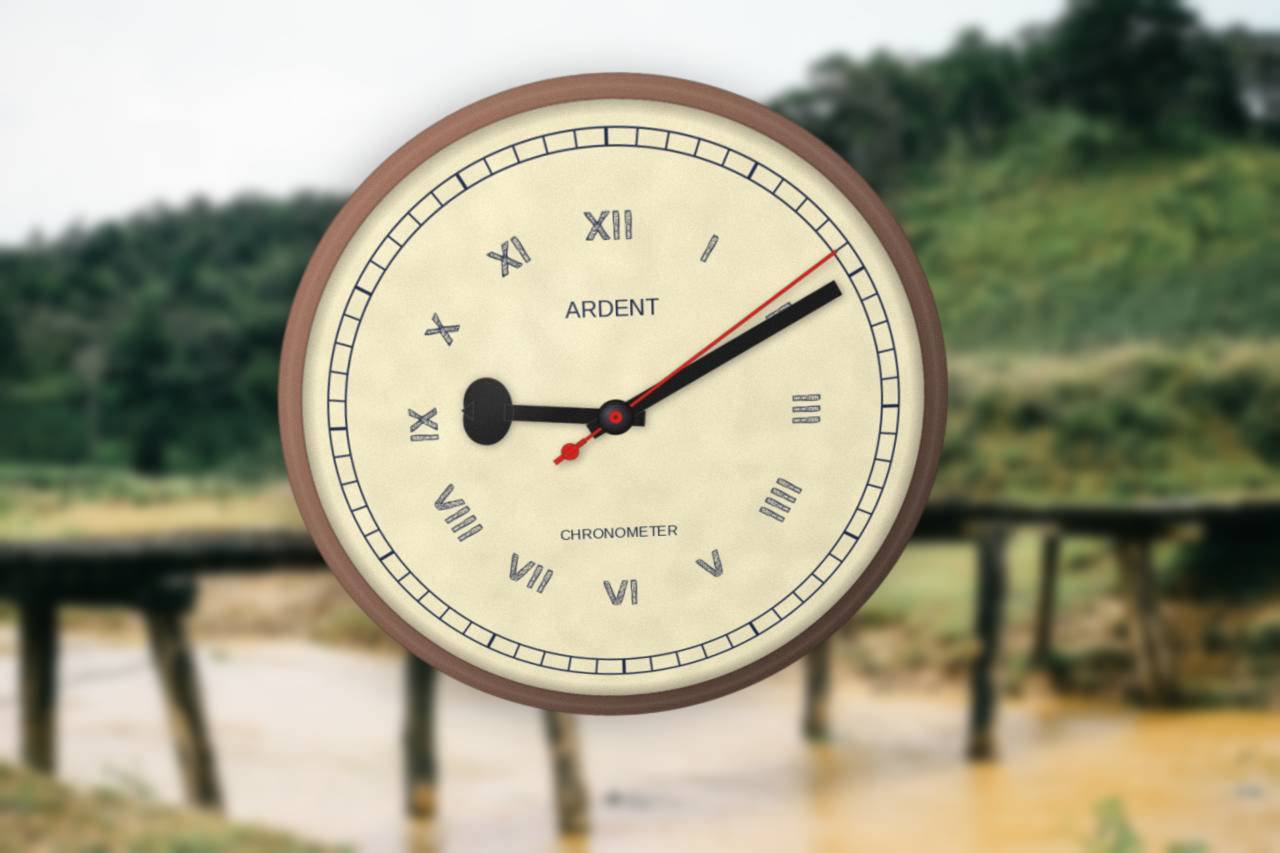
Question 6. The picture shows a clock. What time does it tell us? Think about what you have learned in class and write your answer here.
9:10:09
